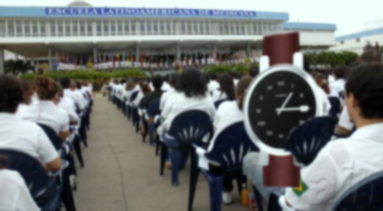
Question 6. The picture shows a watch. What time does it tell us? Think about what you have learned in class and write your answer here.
1:15
